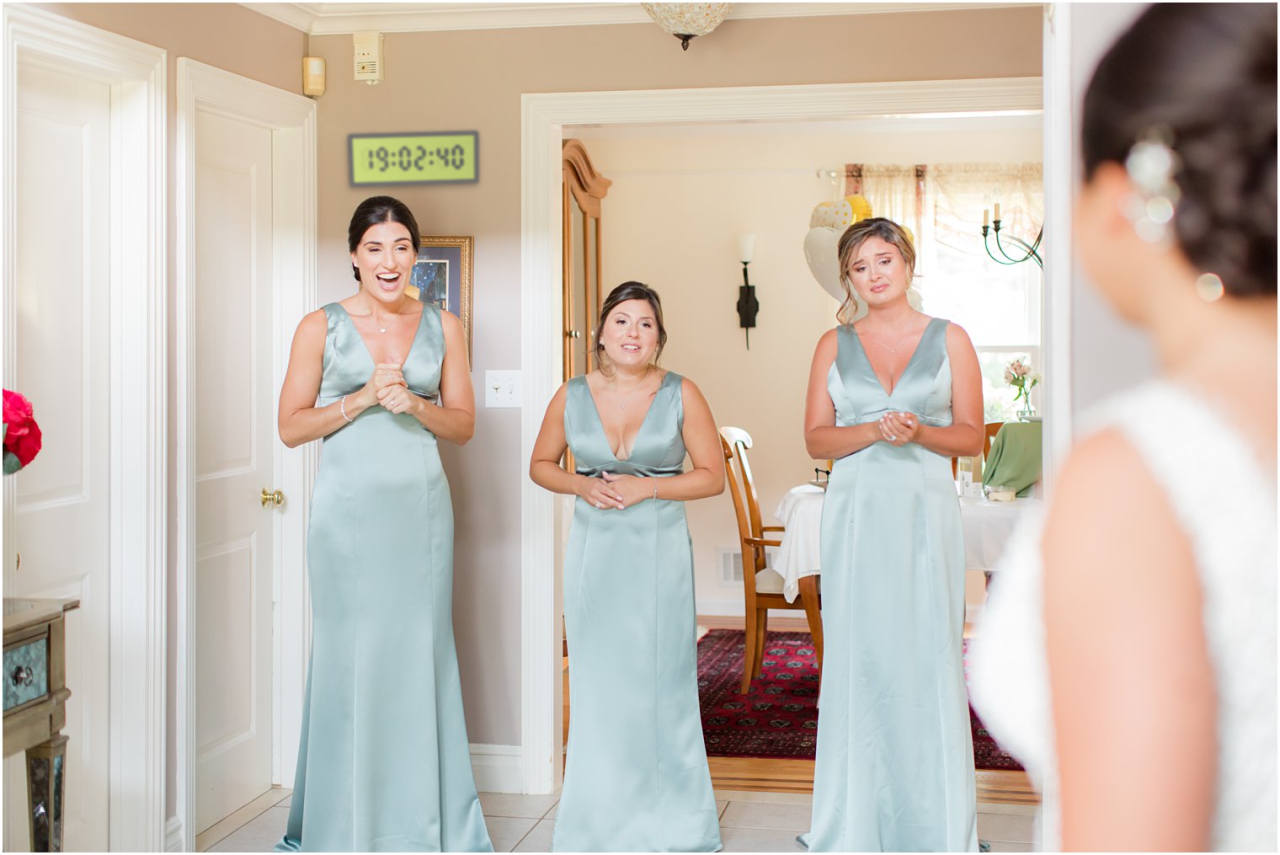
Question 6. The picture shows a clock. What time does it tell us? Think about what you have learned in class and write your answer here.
19:02:40
